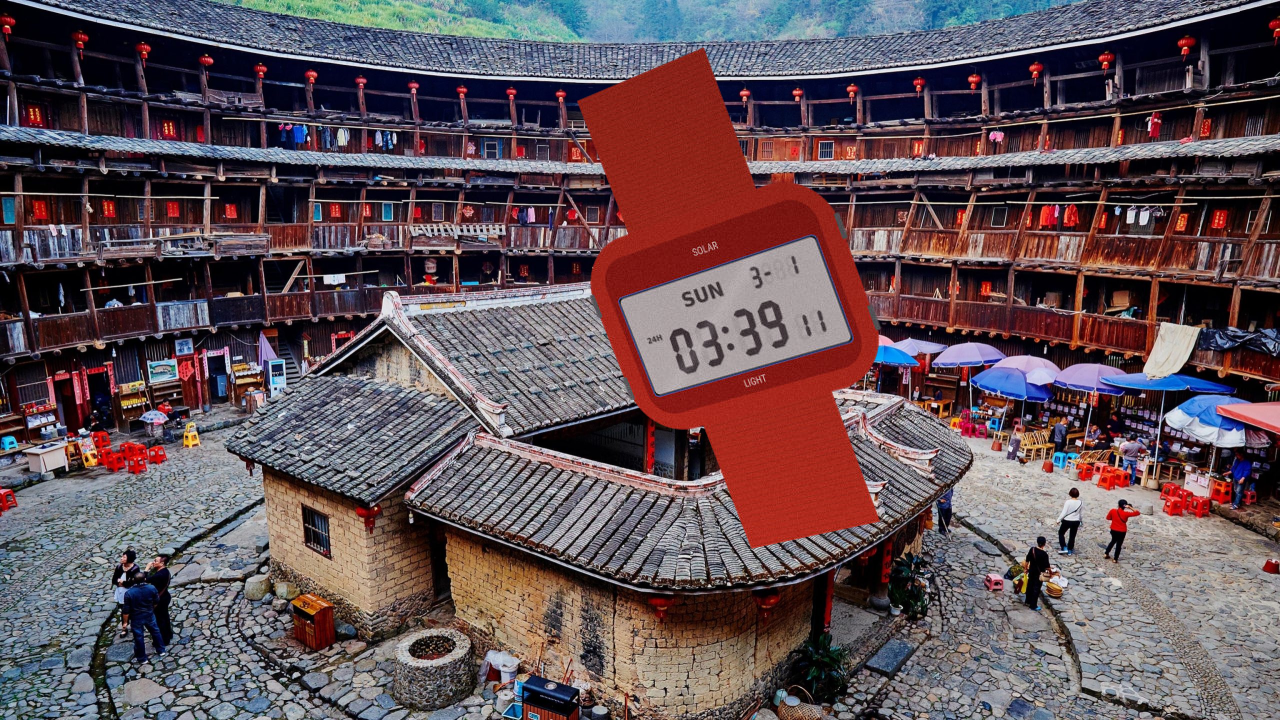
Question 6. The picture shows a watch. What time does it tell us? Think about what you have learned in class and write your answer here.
3:39:11
